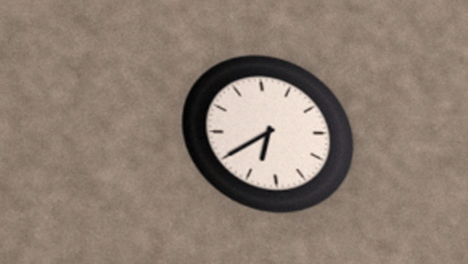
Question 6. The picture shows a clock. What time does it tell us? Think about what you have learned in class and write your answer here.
6:40
